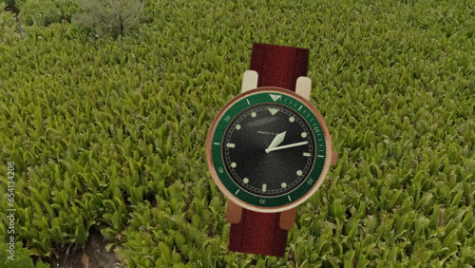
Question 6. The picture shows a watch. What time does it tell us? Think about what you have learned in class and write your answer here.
1:12
